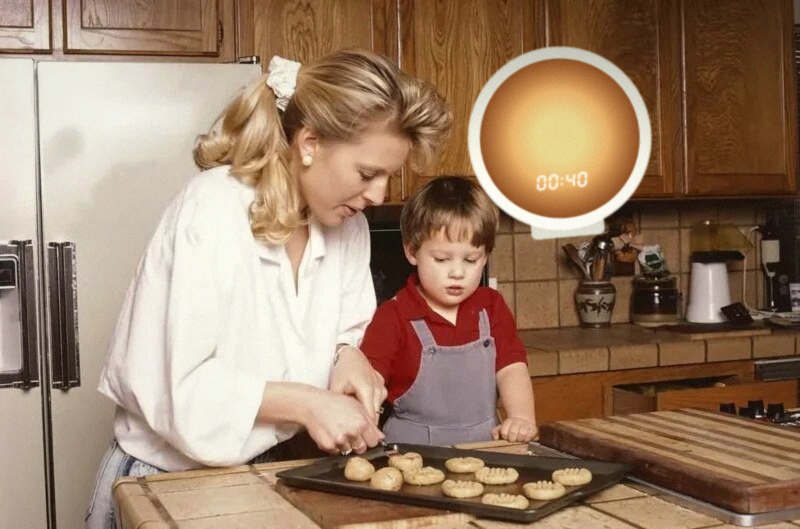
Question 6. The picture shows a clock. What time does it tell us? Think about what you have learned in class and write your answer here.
0:40
